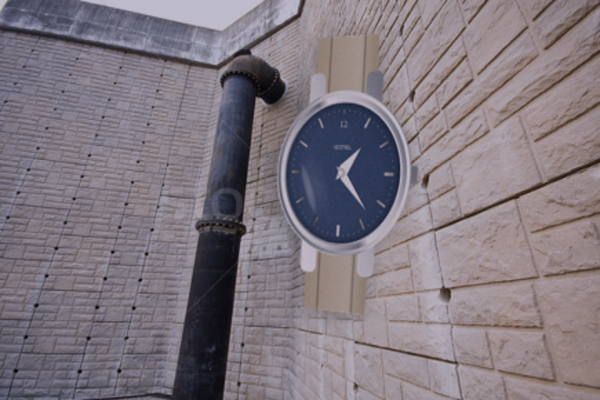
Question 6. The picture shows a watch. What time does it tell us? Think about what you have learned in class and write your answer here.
1:23
